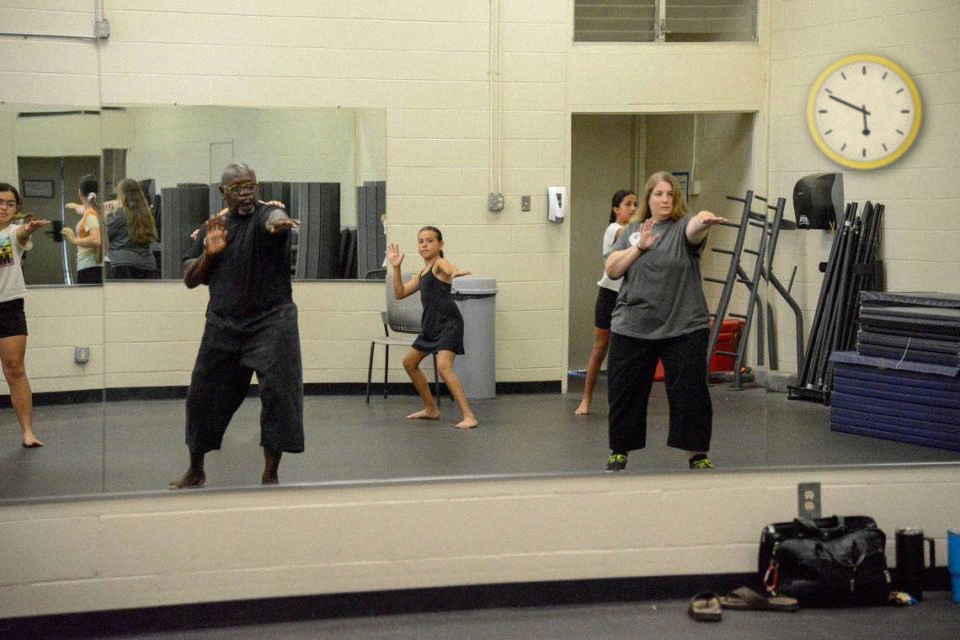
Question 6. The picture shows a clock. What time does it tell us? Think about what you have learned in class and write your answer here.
5:49
